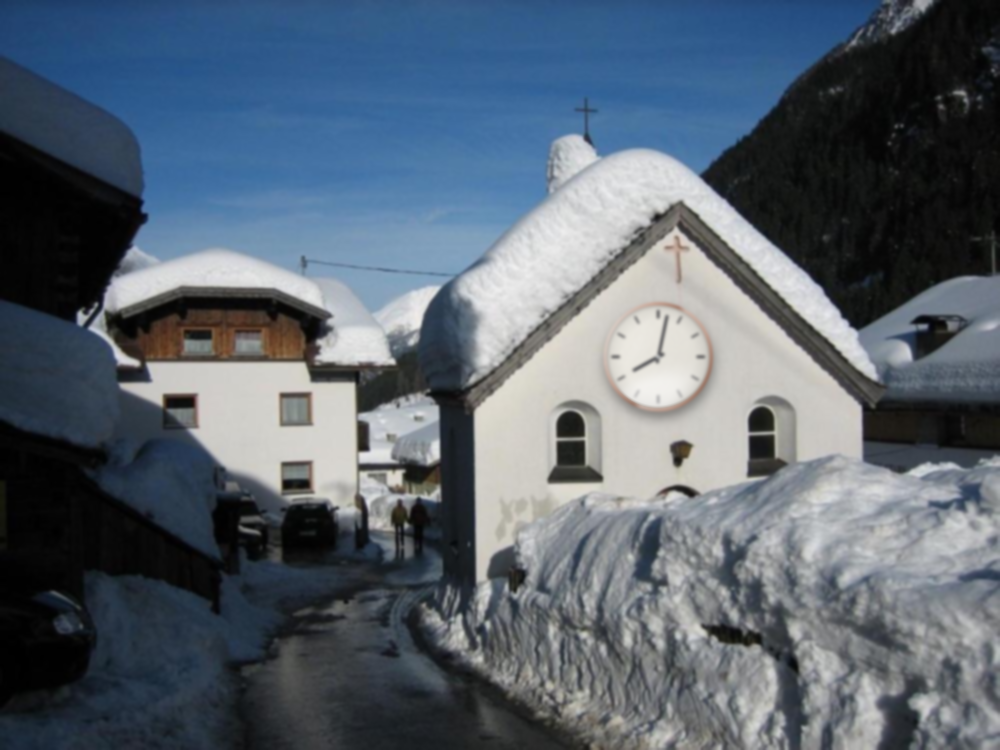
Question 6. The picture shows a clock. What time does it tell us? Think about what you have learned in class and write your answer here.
8:02
